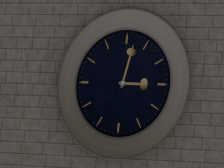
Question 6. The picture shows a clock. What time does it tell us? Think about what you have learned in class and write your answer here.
3:02
